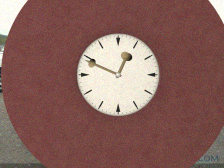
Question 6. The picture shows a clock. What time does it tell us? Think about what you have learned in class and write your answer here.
12:49
